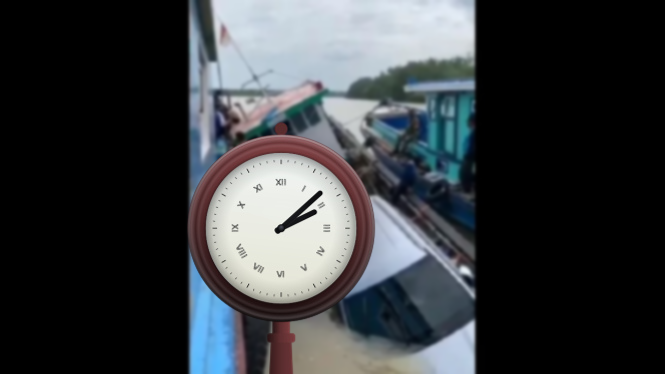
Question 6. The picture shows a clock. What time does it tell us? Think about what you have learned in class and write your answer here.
2:08
